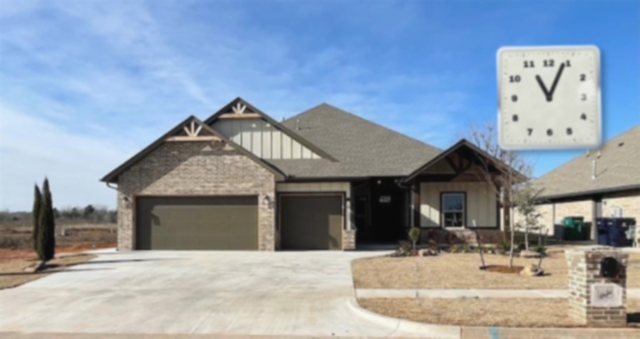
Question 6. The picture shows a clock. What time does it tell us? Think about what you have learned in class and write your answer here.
11:04
